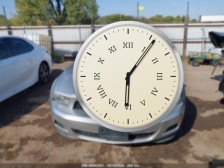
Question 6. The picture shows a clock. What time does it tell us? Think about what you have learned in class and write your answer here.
6:06
